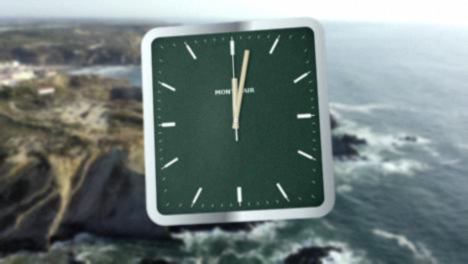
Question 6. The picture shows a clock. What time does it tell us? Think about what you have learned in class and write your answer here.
12:02:00
